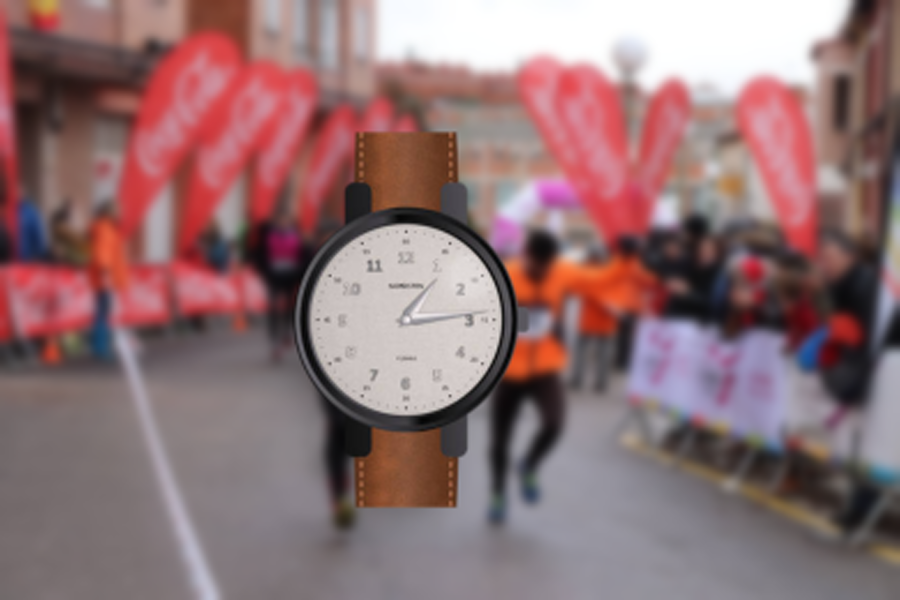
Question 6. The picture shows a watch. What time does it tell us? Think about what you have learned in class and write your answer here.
1:14
